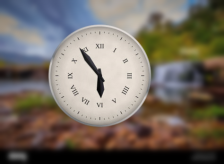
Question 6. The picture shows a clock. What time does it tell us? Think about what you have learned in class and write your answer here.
5:54
